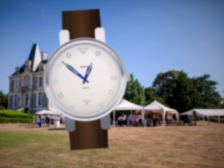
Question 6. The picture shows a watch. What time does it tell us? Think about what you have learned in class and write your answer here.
12:52
